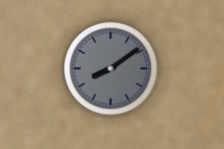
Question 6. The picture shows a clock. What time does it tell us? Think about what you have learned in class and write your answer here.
8:09
